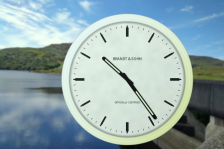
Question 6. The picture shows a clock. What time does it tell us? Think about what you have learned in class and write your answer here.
10:24
